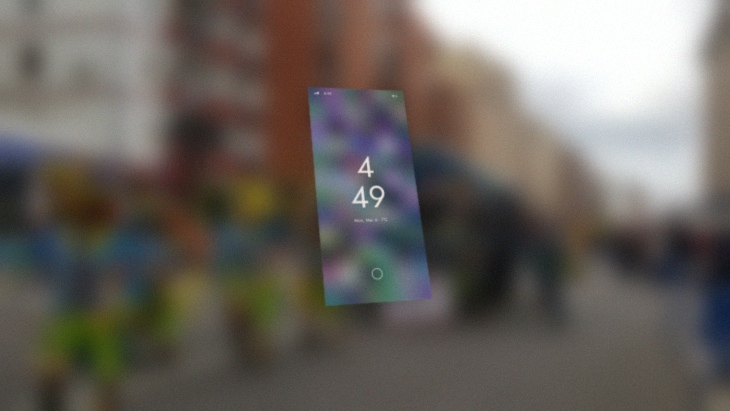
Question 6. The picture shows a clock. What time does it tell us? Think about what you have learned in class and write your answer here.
4:49
